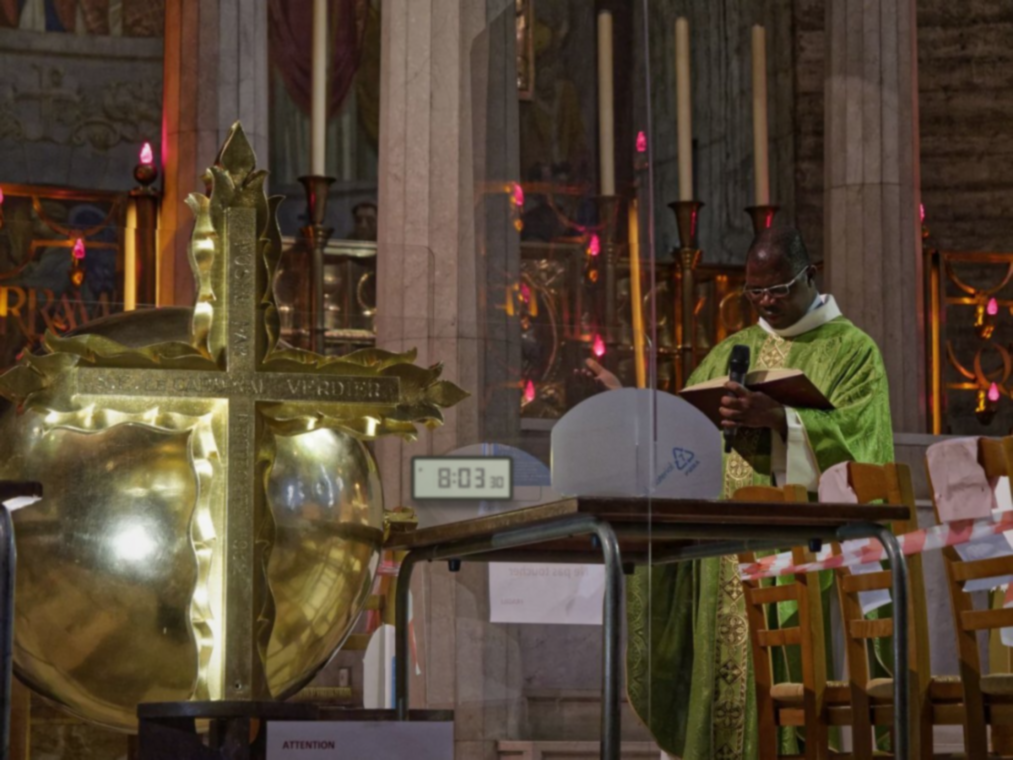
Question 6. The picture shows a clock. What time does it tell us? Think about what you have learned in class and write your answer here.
8:03
